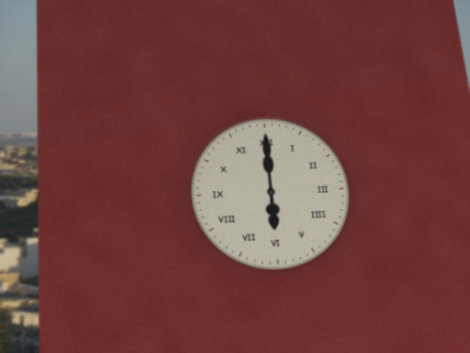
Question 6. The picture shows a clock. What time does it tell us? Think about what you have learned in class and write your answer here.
6:00
